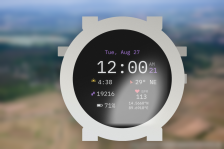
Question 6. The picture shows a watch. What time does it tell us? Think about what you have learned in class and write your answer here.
12:00:21
